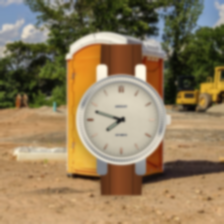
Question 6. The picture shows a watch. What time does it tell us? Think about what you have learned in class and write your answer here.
7:48
